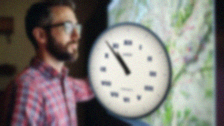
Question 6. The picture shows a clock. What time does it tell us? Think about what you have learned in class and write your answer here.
10:53
